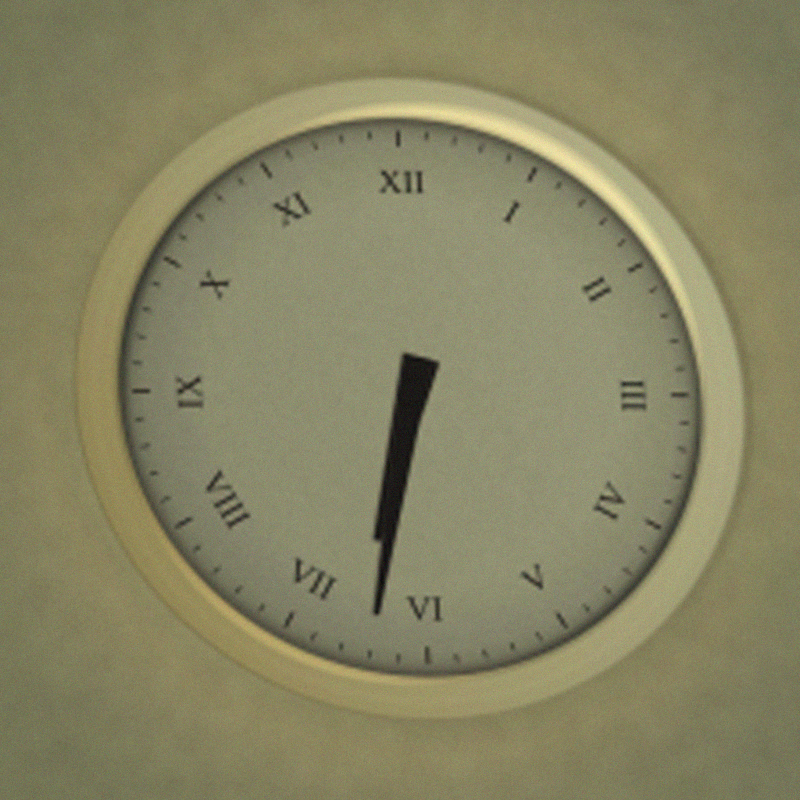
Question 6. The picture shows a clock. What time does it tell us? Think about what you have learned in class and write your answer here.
6:32
